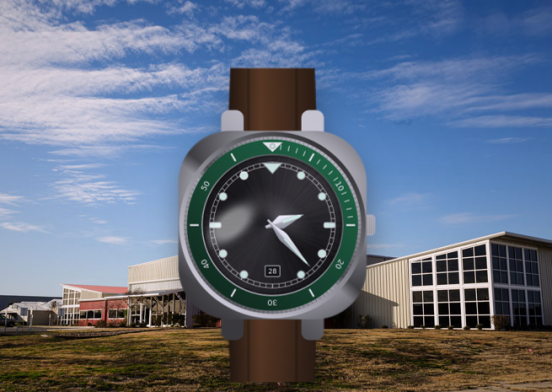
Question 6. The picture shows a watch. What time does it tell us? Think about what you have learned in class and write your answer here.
2:23
